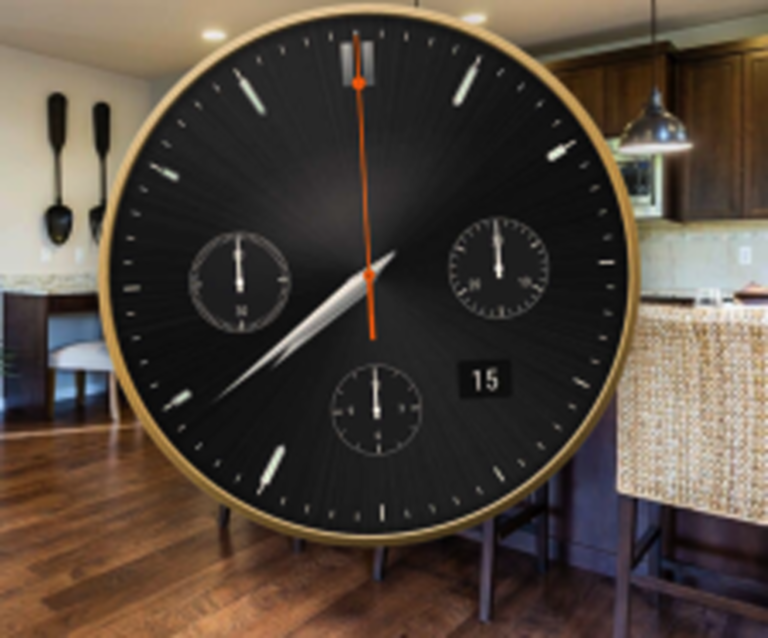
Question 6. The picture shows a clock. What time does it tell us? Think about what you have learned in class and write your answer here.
7:39
